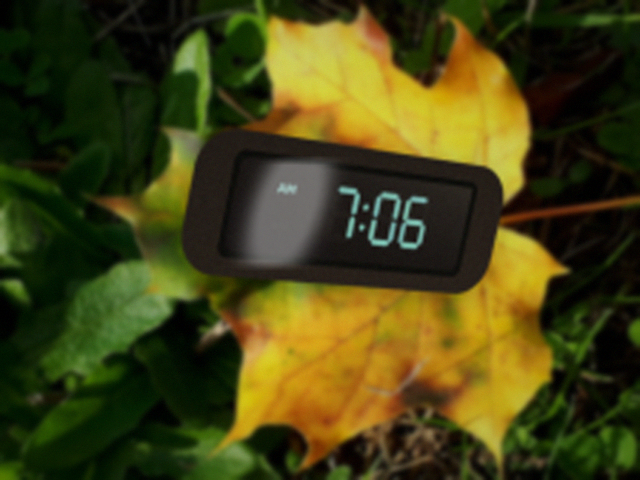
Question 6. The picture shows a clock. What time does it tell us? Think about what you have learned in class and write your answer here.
7:06
